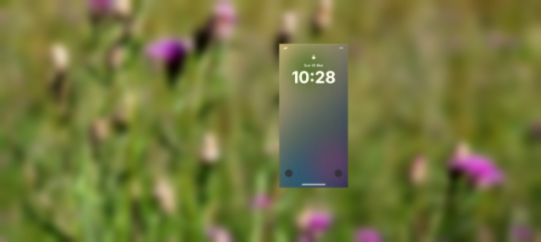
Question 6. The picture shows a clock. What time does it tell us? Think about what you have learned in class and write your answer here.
10:28
